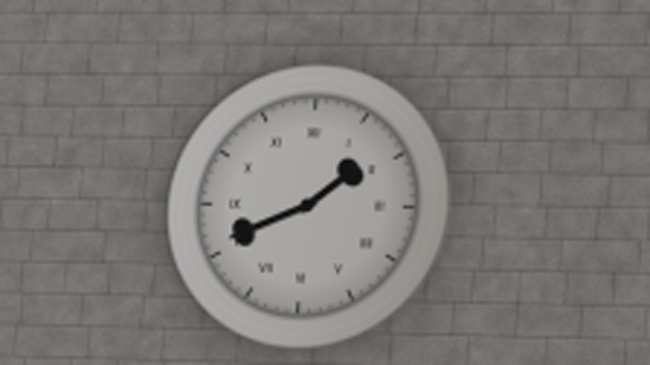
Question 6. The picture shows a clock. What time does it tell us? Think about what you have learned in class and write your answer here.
1:41
